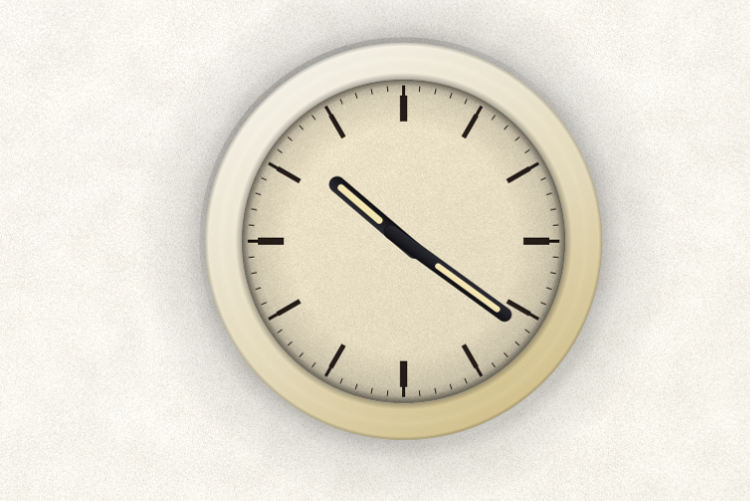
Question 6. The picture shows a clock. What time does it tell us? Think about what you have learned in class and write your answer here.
10:21
